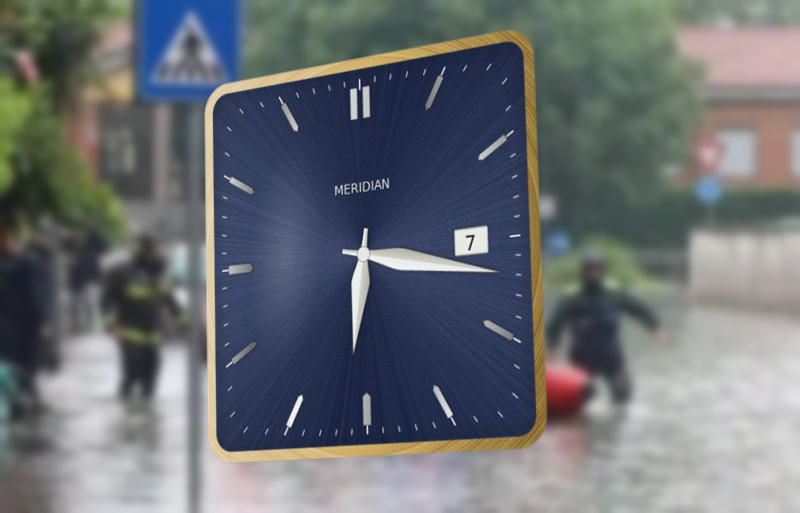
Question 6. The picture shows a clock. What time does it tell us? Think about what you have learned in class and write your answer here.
6:17
